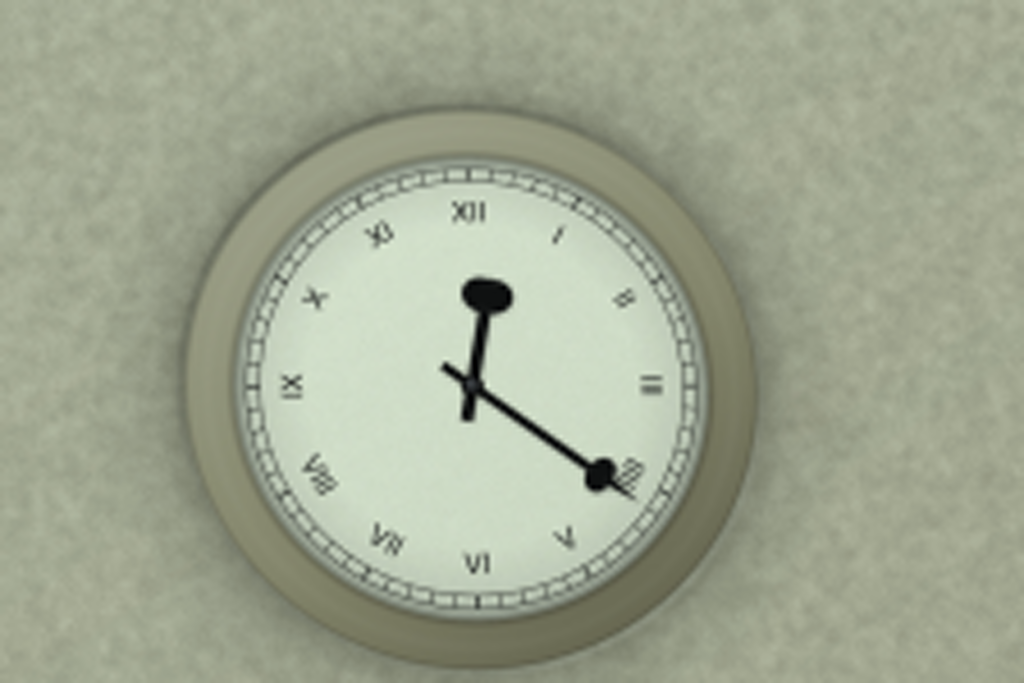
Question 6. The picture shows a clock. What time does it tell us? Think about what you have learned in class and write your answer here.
12:21
